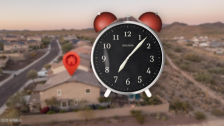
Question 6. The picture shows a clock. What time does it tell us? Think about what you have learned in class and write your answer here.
7:07
